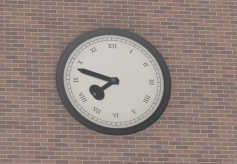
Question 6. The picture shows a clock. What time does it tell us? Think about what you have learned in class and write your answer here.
7:48
